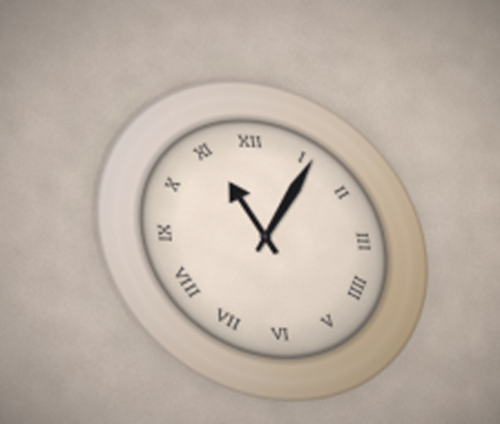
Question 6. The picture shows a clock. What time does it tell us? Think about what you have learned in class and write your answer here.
11:06
